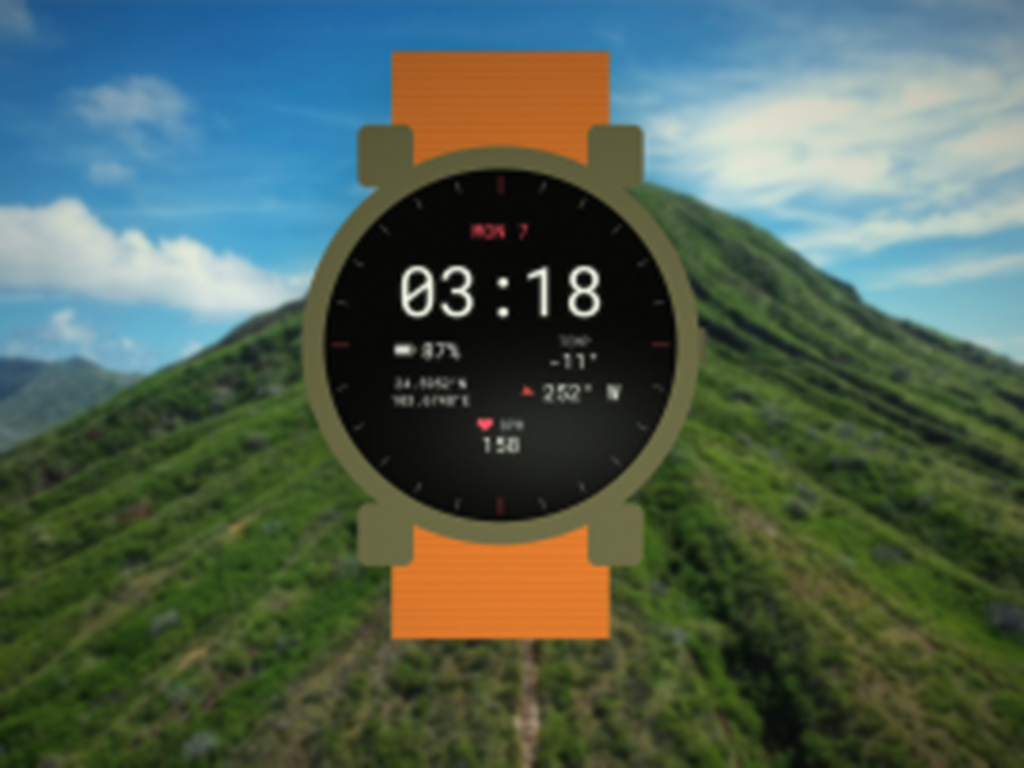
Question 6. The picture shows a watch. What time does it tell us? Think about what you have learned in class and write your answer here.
3:18
